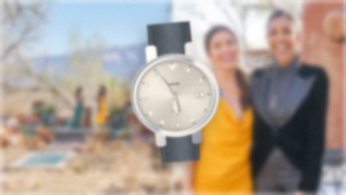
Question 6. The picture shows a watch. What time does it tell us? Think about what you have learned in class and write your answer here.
5:55
